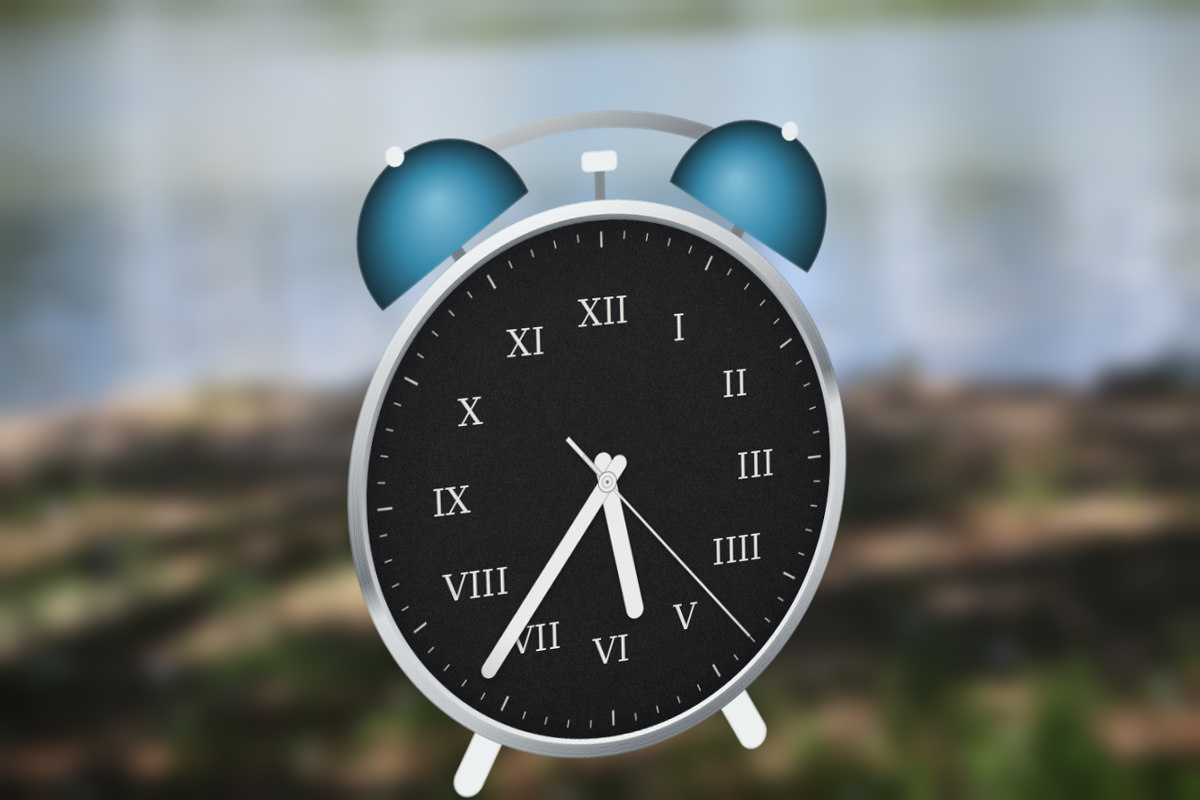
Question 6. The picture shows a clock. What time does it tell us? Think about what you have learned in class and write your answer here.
5:36:23
